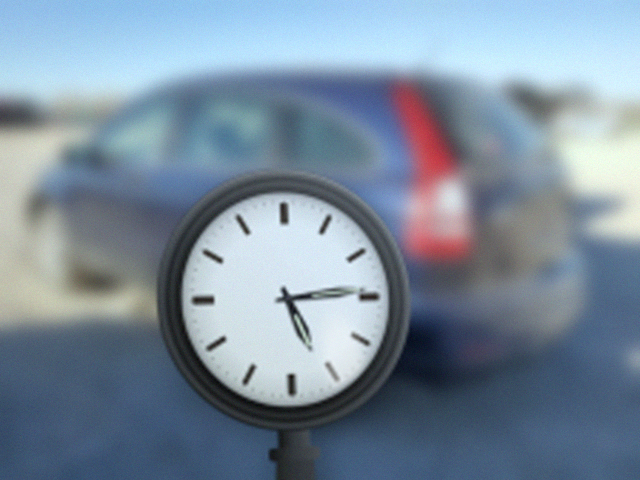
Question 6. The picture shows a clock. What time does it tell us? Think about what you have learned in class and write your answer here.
5:14
